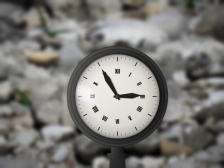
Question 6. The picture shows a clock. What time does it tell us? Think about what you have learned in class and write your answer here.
2:55
